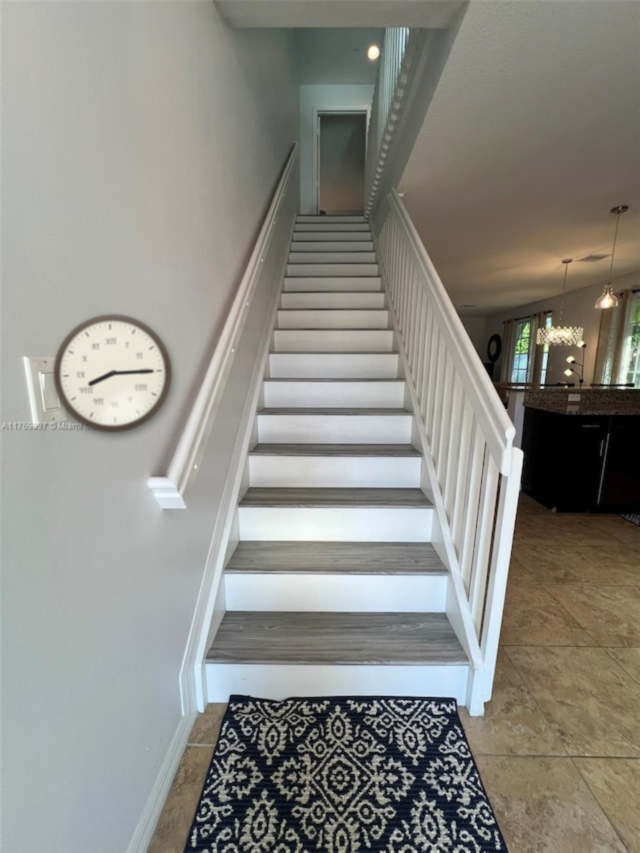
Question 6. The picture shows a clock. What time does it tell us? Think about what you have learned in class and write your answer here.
8:15
